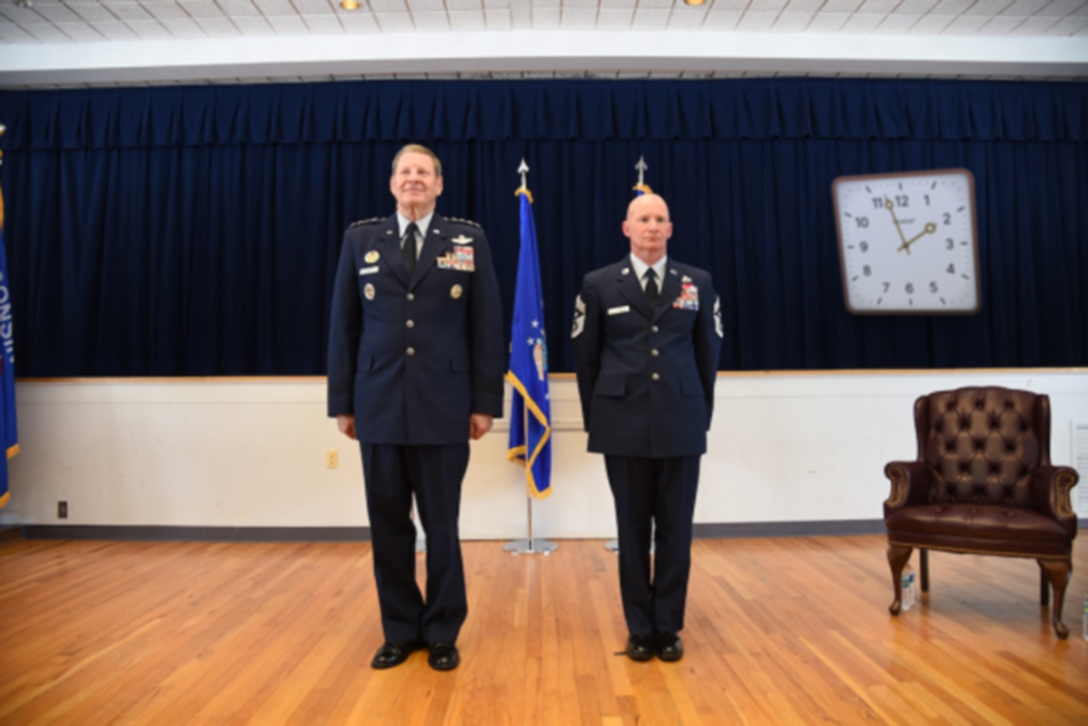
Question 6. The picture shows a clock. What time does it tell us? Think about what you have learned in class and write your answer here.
1:57
